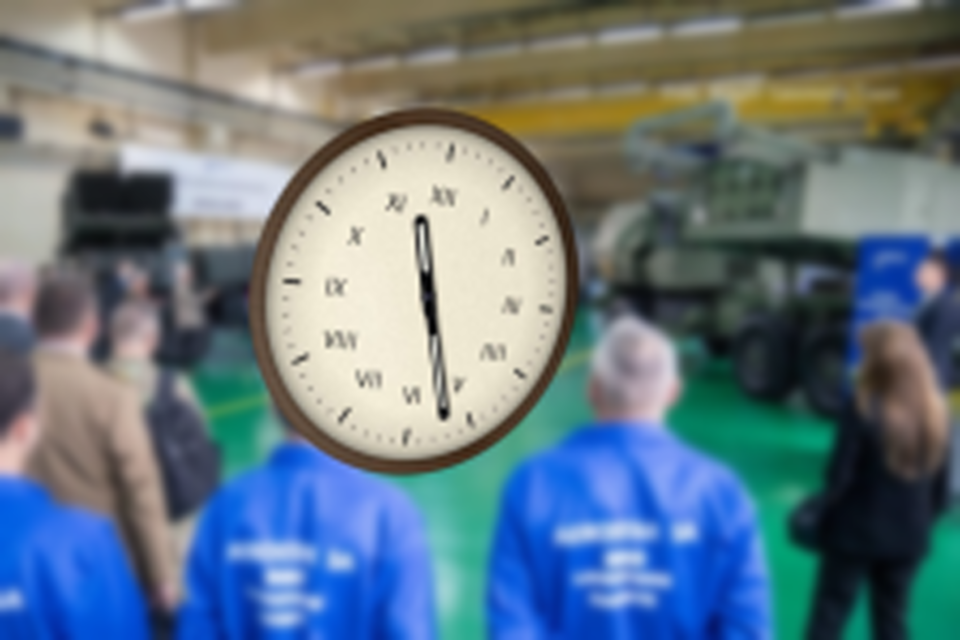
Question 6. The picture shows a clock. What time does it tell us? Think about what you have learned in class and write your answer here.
11:27
